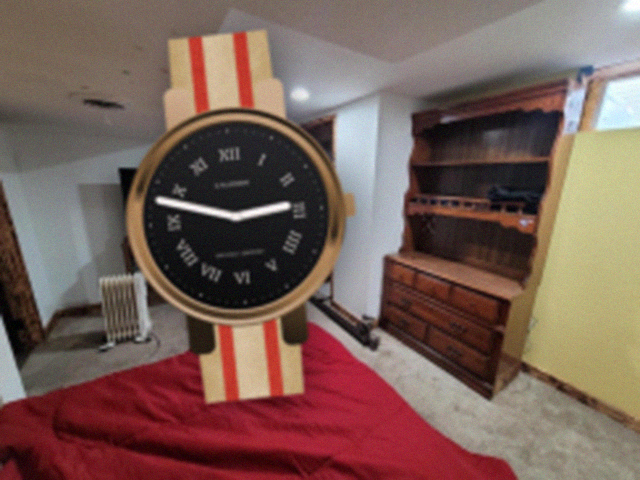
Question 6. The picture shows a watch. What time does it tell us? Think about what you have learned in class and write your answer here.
2:48
